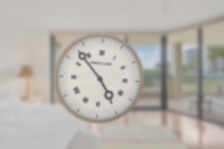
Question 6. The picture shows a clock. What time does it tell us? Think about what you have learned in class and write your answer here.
4:53
